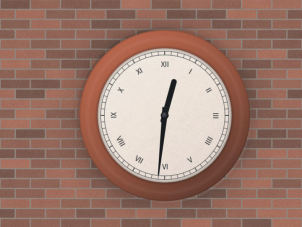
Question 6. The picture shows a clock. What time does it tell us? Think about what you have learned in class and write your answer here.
12:31
